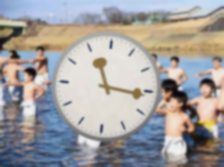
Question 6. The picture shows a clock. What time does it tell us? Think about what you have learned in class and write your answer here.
11:16
